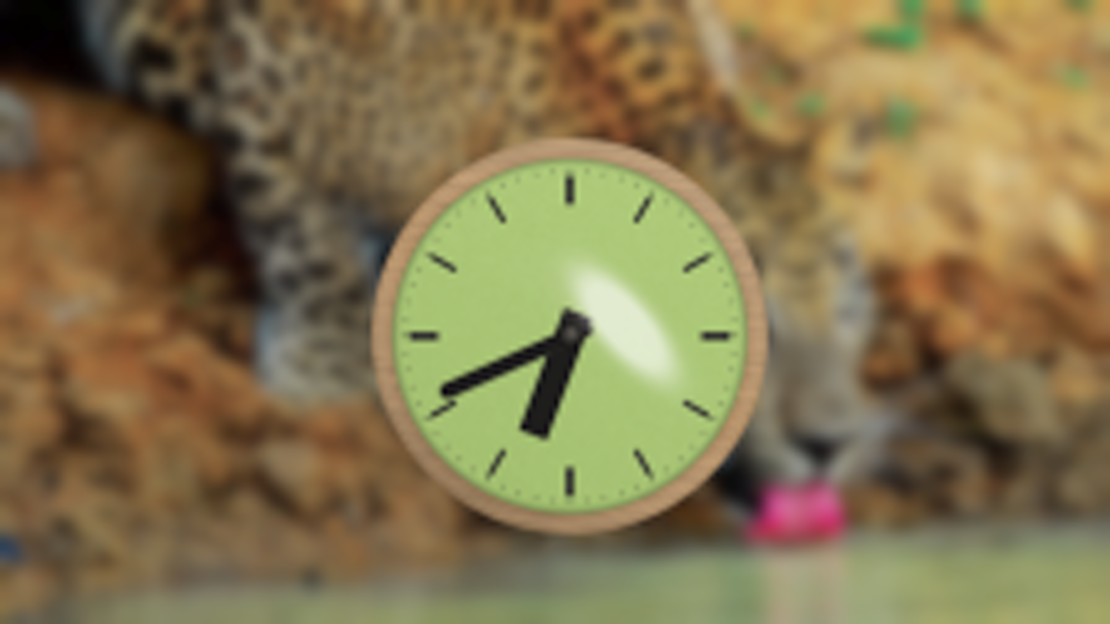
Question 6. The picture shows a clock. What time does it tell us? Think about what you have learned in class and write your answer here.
6:41
